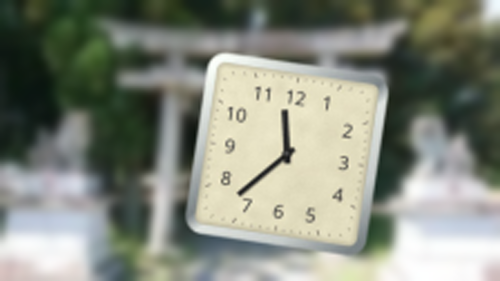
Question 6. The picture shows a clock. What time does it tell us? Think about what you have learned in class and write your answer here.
11:37
